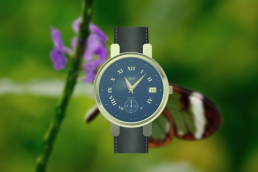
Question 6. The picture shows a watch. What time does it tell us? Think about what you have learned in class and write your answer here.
11:07
